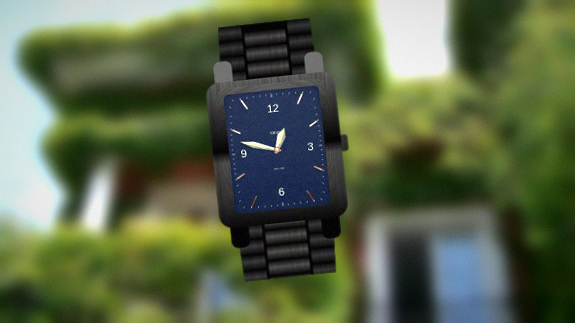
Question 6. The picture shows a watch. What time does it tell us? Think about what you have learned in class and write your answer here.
12:48
